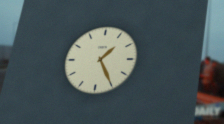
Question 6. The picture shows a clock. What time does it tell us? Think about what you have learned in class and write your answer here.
1:25
